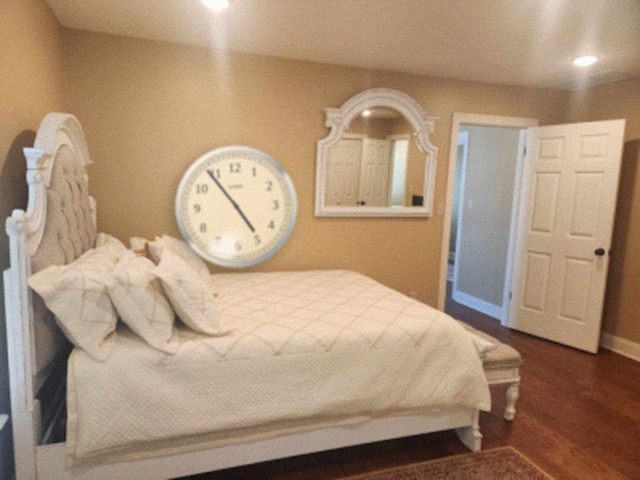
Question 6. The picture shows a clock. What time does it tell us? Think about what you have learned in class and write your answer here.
4:54
